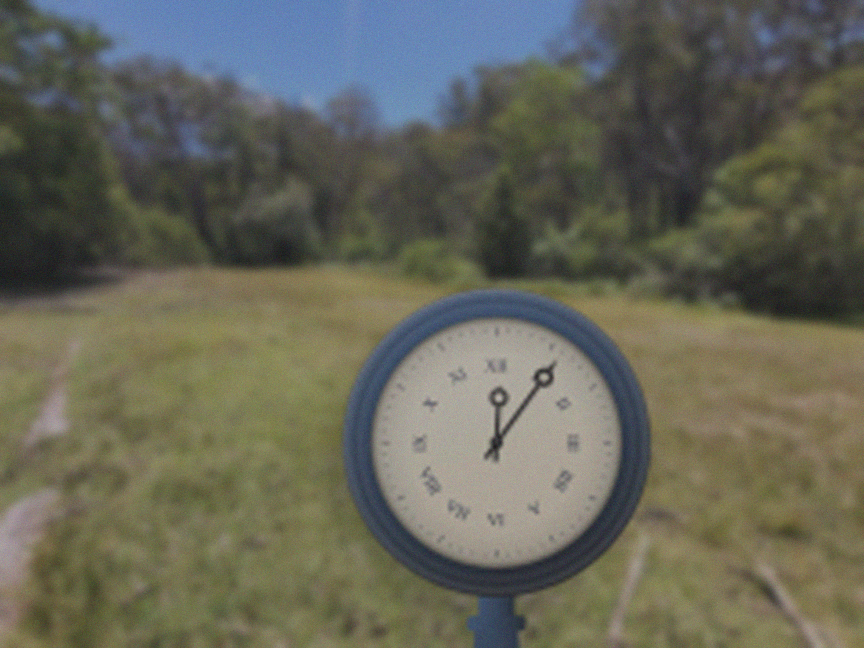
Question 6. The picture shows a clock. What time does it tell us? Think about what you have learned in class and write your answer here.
12:06
